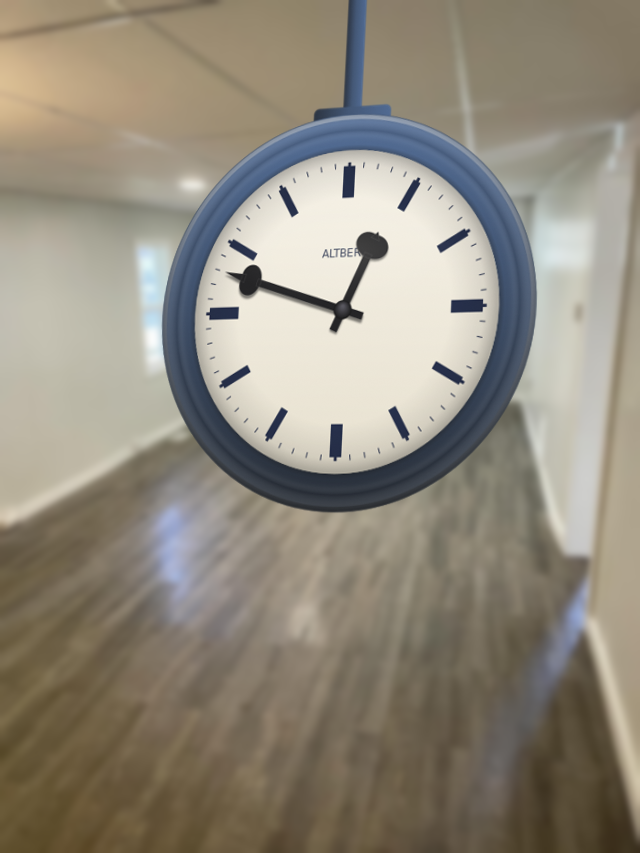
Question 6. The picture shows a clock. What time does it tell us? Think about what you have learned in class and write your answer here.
12:48
